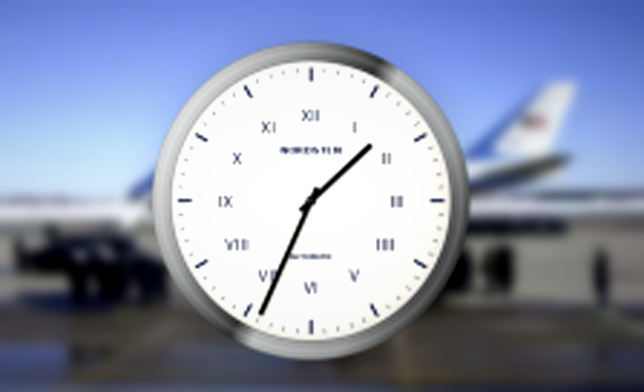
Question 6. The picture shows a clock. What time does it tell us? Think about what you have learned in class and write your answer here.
1:34
